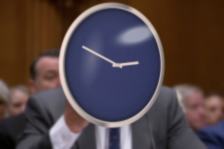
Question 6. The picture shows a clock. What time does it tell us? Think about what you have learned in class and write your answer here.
2:49
